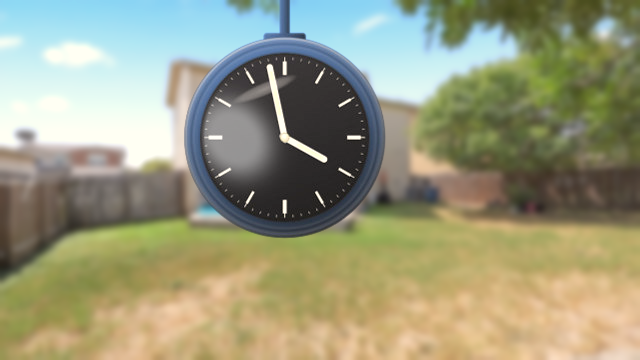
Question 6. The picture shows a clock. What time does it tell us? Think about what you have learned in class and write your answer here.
3:58
